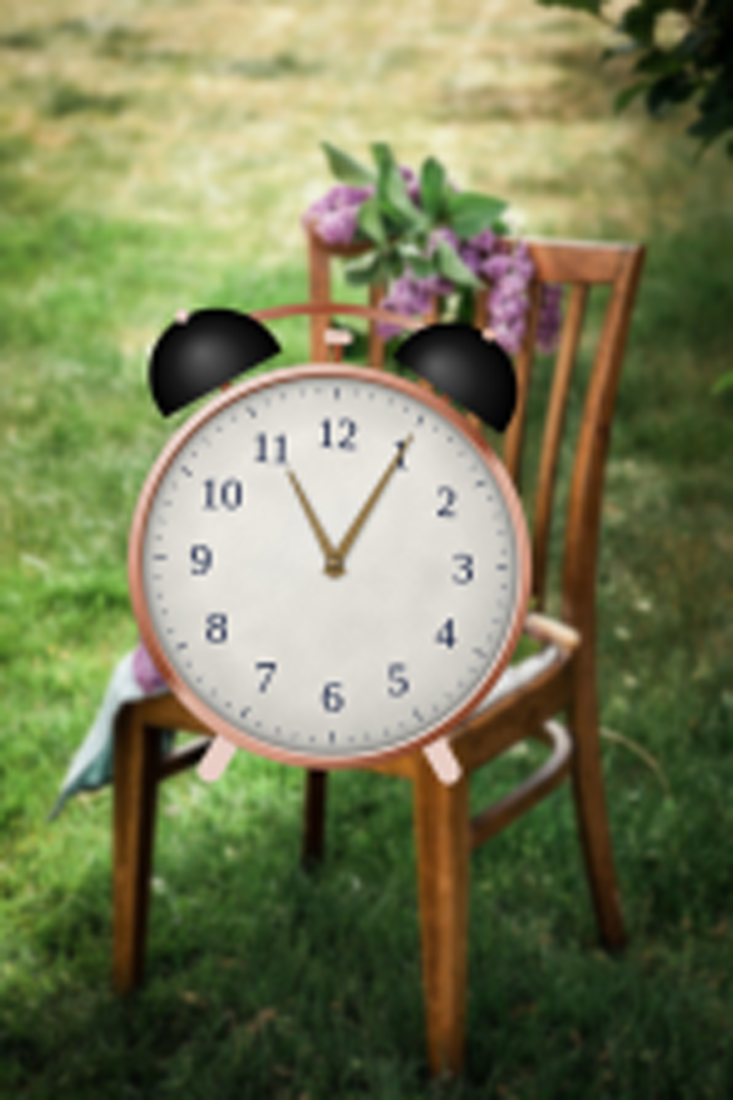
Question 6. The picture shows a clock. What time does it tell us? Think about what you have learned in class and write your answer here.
11:05
